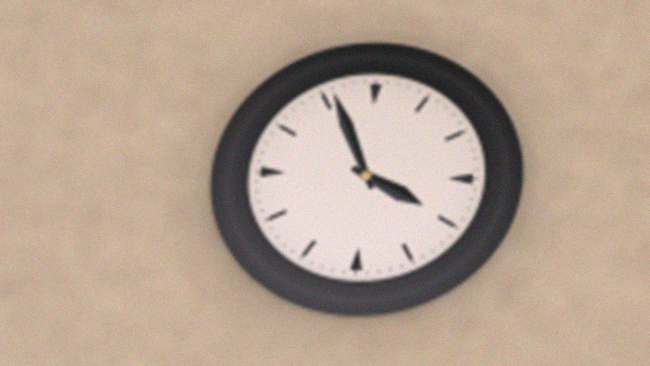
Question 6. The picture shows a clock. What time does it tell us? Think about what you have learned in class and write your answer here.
3:56
